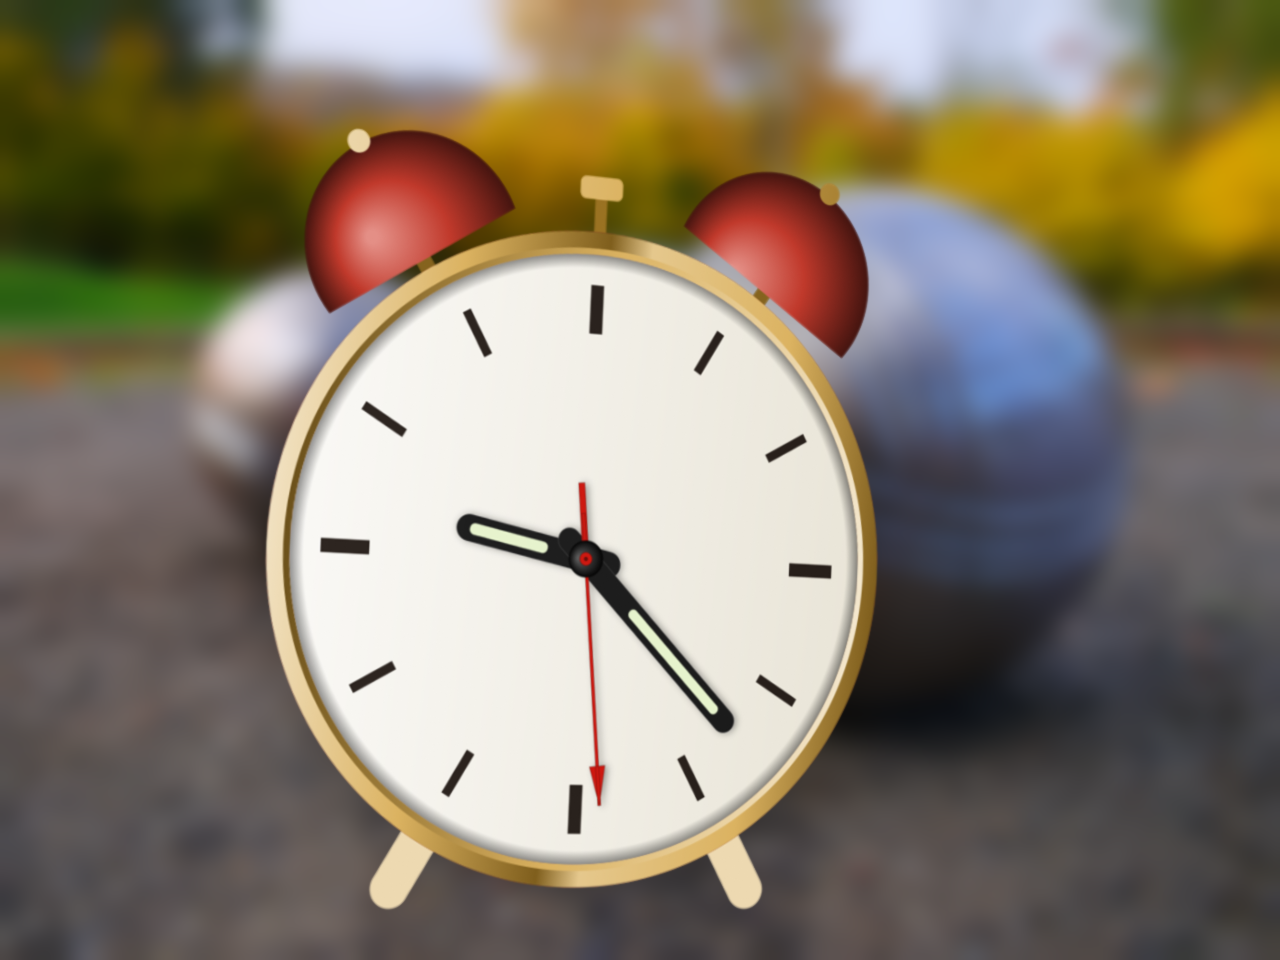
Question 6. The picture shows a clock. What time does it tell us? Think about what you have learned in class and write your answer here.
9:22:29
